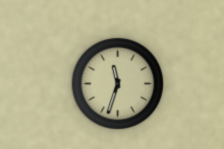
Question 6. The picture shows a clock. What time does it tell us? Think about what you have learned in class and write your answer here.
11:33
